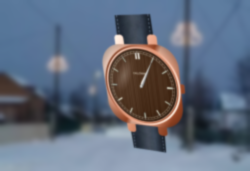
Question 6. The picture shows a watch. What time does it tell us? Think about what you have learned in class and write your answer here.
1:05
